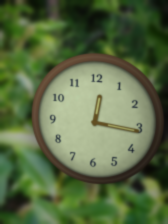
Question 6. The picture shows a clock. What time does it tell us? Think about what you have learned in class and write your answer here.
12:16
